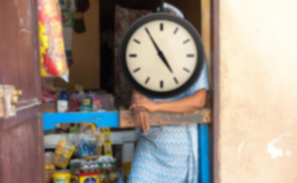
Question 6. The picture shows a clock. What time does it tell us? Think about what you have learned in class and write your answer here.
4:55
